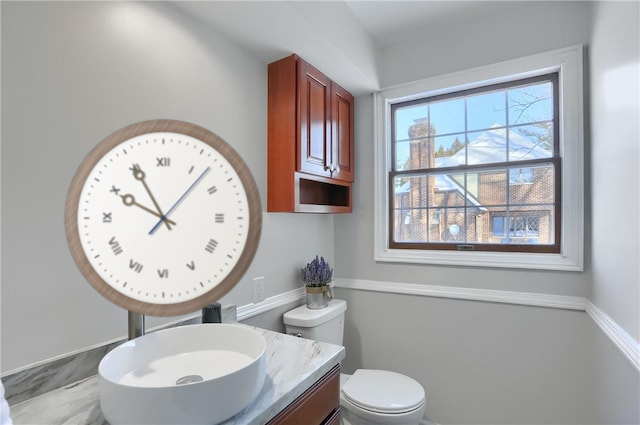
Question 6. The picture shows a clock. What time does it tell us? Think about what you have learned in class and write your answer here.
9:55:07
